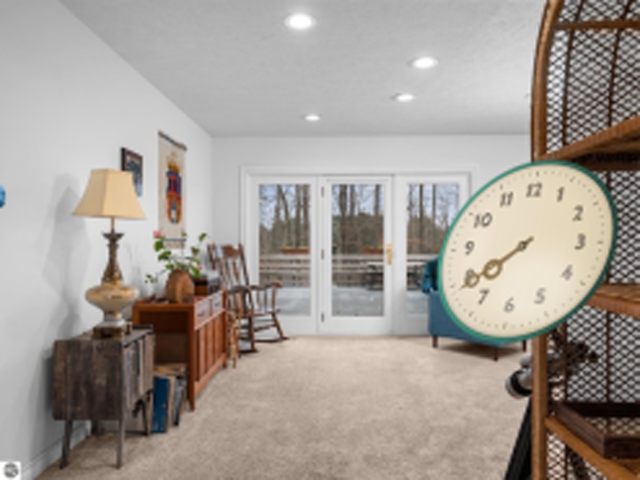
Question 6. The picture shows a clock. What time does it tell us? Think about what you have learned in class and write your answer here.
7:39
